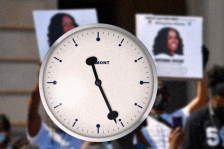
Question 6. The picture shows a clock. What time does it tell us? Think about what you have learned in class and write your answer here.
11:26
